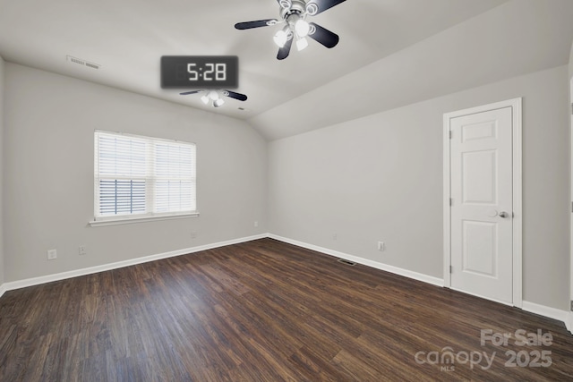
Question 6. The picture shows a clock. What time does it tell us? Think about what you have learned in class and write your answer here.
5:28
